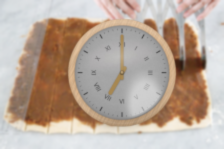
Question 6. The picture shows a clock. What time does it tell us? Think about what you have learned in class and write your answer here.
7:00
